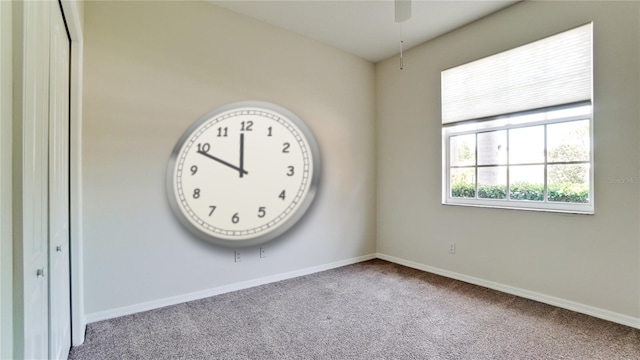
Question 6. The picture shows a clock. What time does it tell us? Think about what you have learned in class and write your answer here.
11:49
